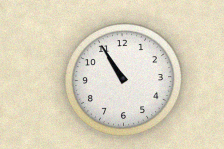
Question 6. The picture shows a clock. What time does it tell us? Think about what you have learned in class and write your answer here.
10:55
